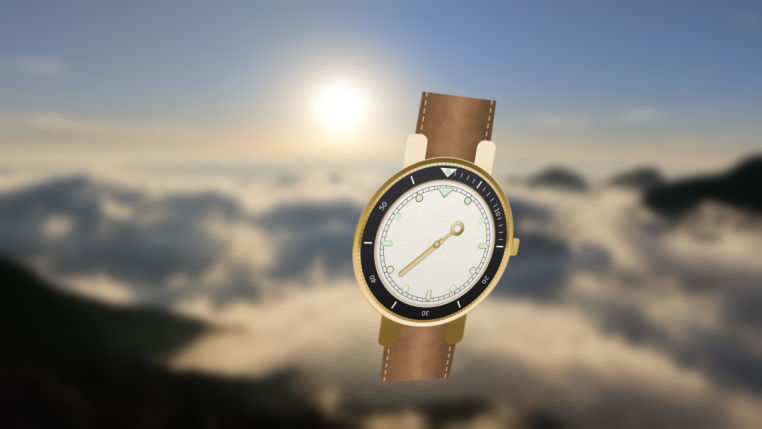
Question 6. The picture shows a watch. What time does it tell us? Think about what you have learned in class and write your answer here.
1:38
